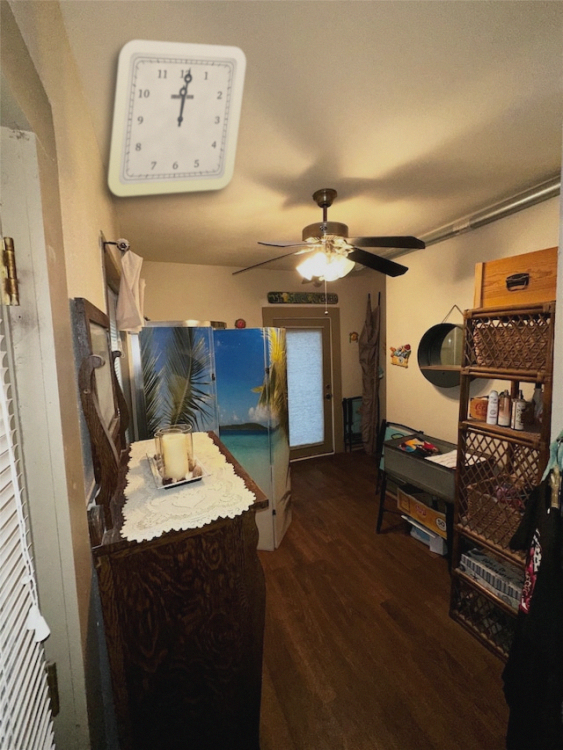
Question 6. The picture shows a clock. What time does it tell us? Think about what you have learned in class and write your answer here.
12:01
